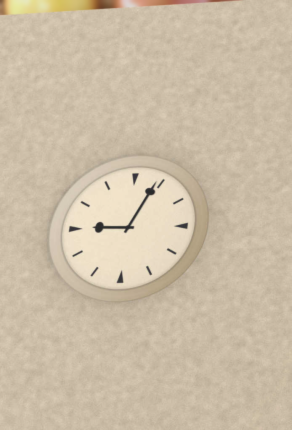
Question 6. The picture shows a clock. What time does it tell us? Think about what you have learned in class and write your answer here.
9:04
